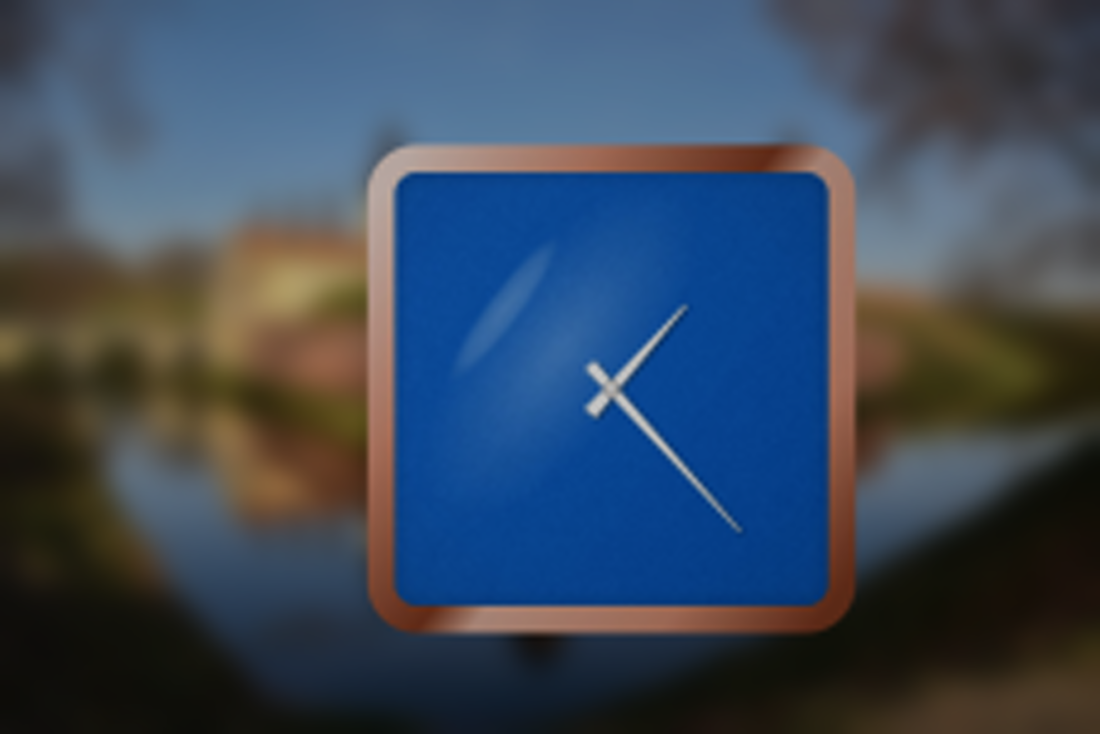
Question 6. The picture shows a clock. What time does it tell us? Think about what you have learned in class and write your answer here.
1:23
